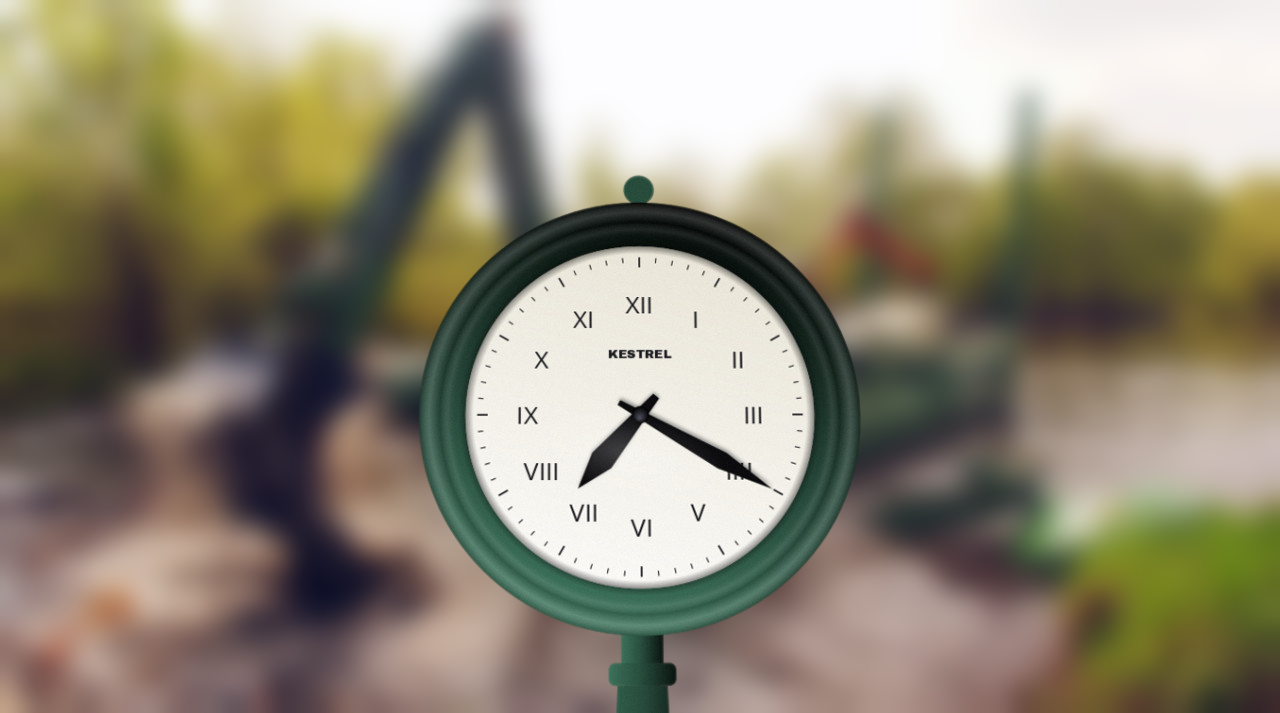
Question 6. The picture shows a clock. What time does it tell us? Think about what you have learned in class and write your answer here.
7:20
